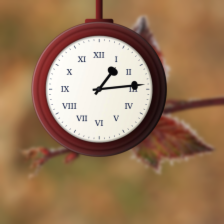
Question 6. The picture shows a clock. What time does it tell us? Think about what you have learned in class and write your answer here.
1:14
